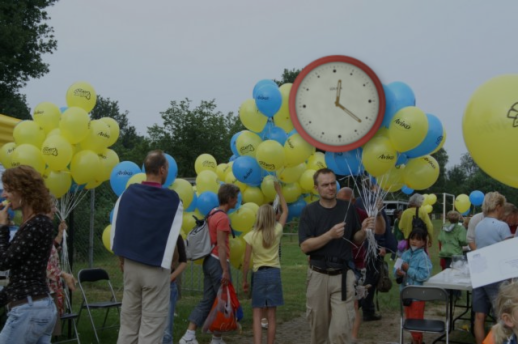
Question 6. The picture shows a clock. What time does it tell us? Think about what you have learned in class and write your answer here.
12:22
